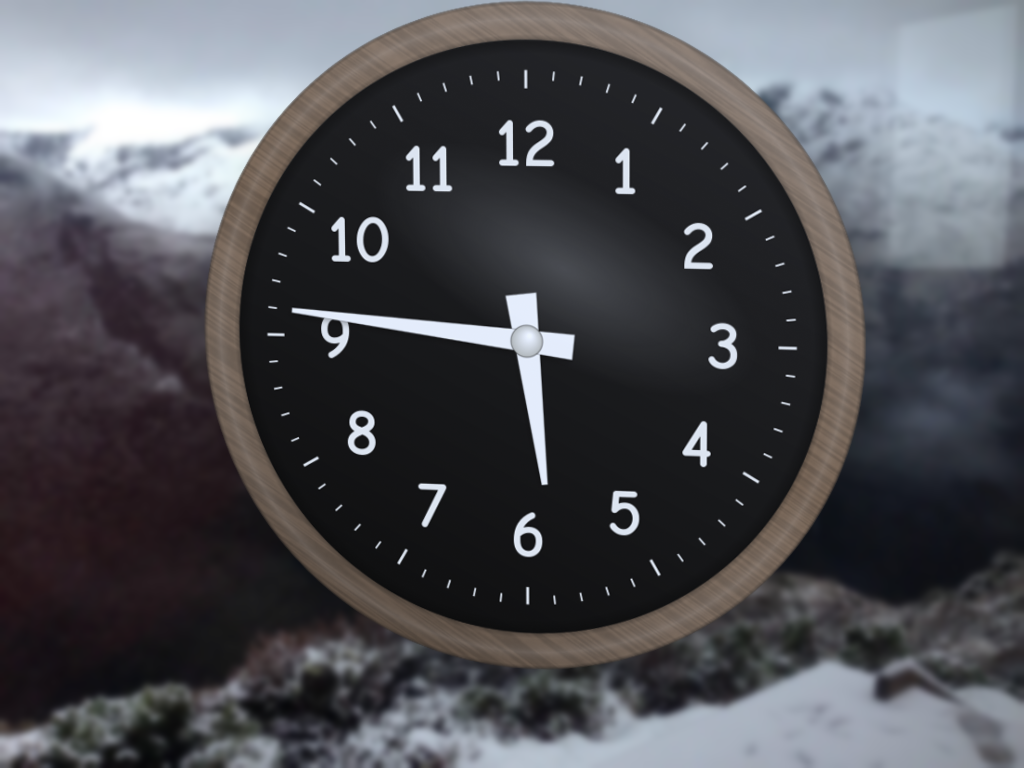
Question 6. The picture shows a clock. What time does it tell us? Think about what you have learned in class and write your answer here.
5:46
